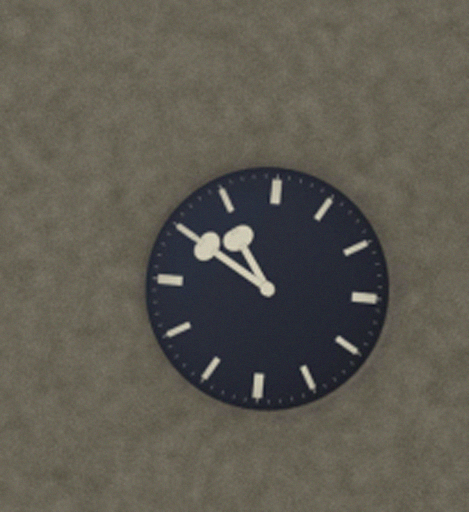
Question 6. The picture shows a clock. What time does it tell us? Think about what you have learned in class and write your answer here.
10:50
